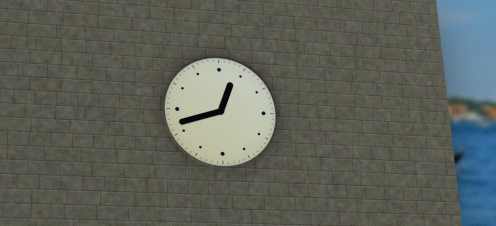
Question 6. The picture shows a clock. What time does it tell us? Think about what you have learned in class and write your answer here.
12:42
